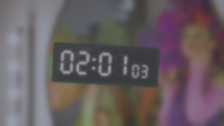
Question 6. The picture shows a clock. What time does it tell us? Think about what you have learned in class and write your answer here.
2:01:03
